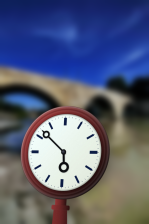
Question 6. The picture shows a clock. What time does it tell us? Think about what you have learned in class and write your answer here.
5:52
